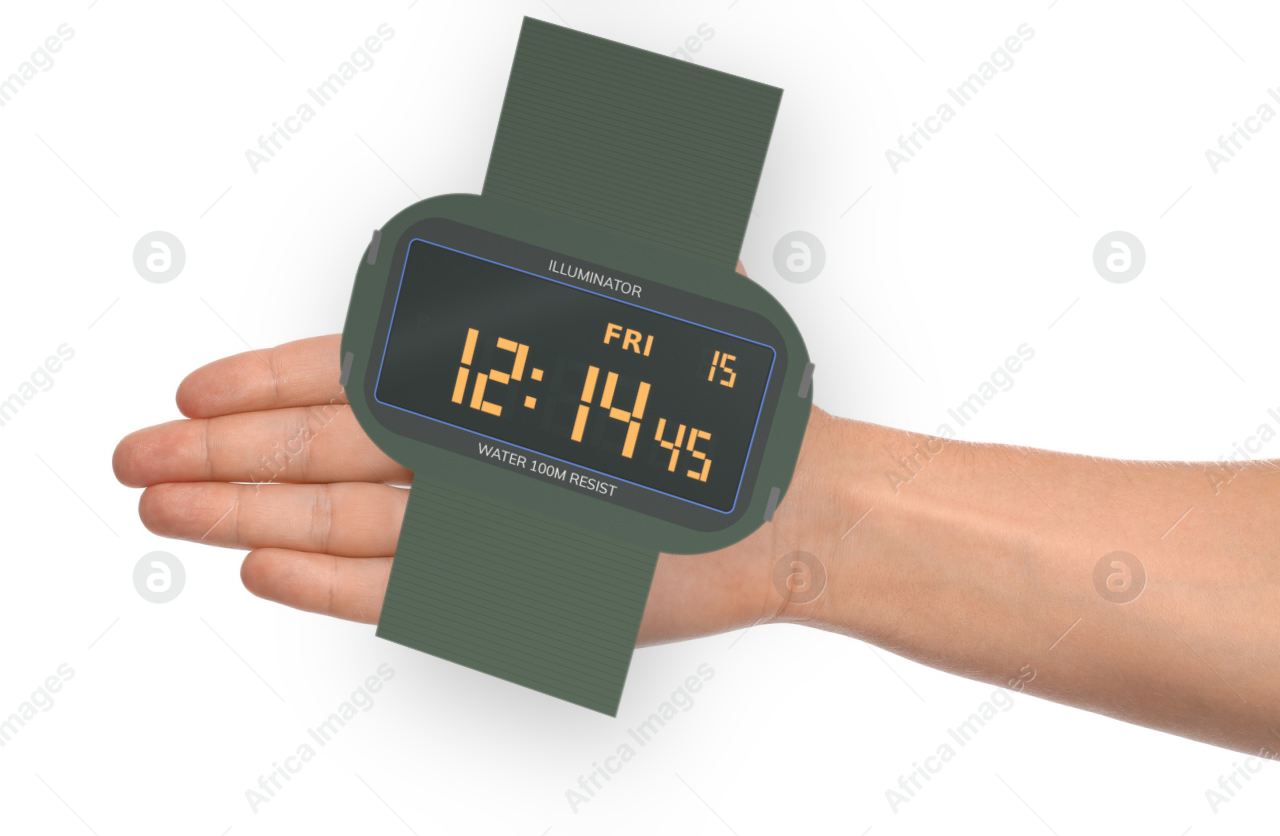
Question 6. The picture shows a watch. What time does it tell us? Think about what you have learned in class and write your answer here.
12:14:45
